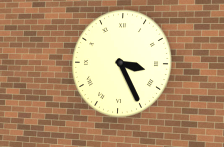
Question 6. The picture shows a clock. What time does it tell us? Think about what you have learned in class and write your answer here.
3:25
